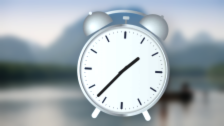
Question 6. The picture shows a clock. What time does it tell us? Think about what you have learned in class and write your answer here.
1:37
